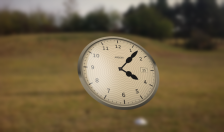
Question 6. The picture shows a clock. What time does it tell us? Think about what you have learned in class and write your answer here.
4:07
